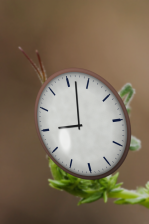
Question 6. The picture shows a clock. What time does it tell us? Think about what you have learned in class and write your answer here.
9:02
